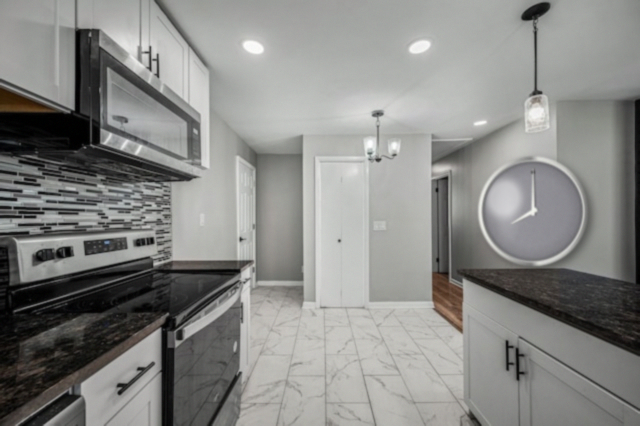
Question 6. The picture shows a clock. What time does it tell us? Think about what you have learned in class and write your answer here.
8:00
